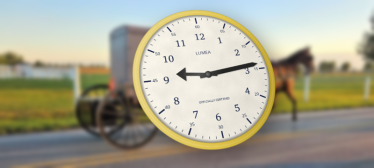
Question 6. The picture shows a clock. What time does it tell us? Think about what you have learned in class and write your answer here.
9:14
